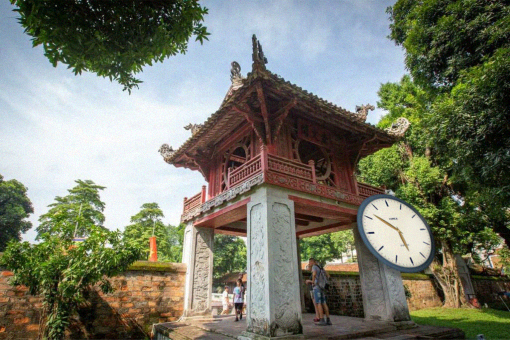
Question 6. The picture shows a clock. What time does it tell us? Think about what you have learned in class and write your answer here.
5:52
